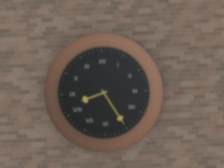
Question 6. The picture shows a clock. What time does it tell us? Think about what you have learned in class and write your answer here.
8:25
